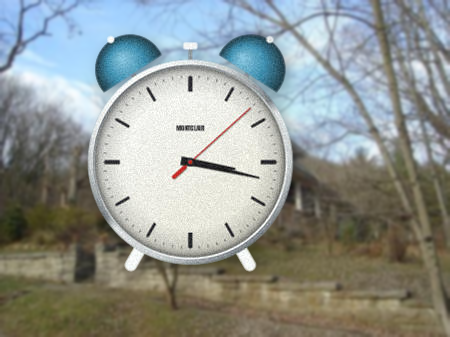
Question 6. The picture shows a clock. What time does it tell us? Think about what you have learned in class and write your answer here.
3:17:08
